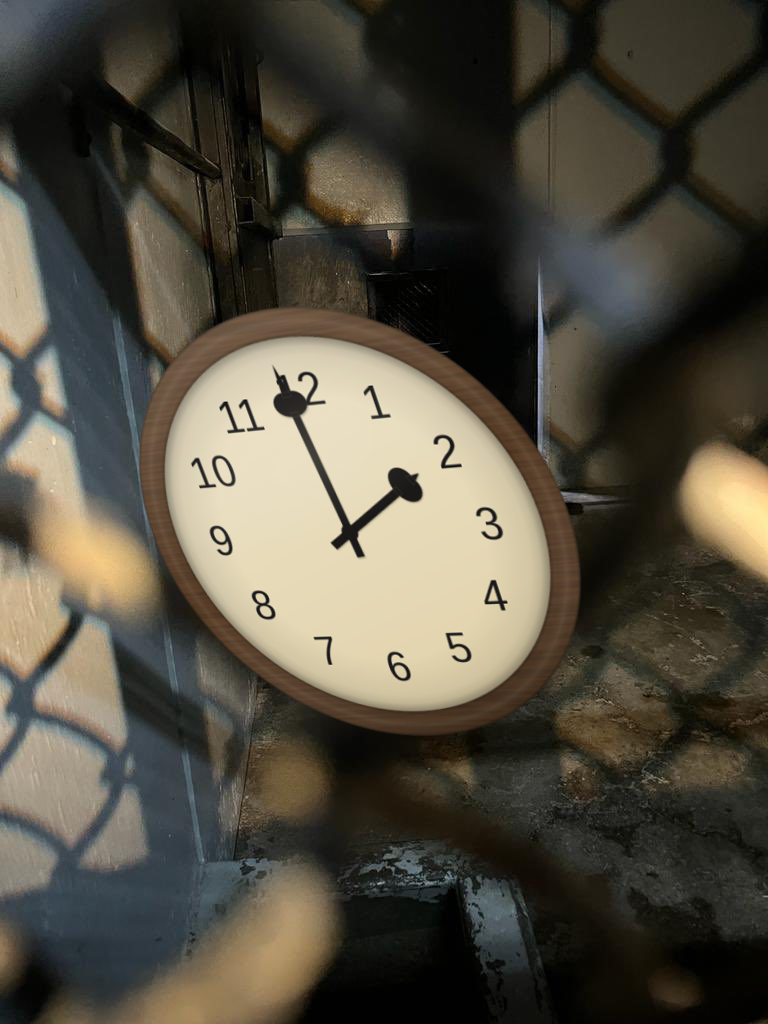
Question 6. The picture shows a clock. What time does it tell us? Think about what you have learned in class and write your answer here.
1:59
